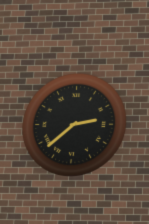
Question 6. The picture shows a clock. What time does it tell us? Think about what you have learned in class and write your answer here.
2:38
